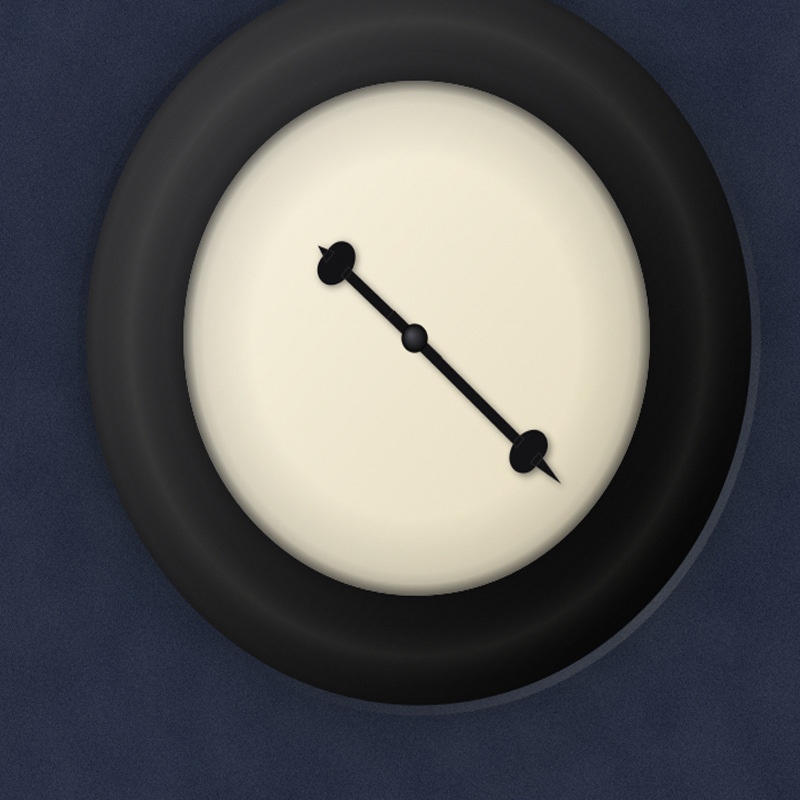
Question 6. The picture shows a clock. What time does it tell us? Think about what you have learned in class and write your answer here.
10:22
